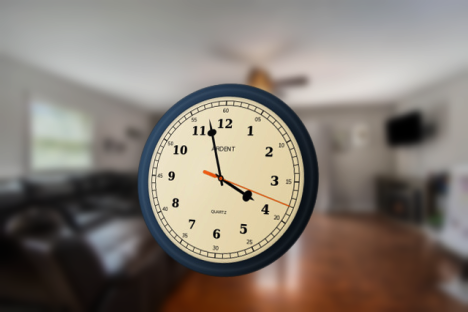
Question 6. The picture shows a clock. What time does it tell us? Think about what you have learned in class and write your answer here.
3:57:18
